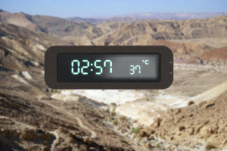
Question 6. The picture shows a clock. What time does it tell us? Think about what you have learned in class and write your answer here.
2:57
